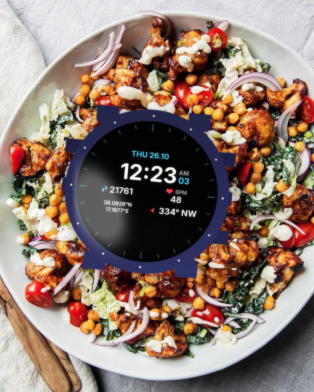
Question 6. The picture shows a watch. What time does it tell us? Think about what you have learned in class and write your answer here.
12:23:03
